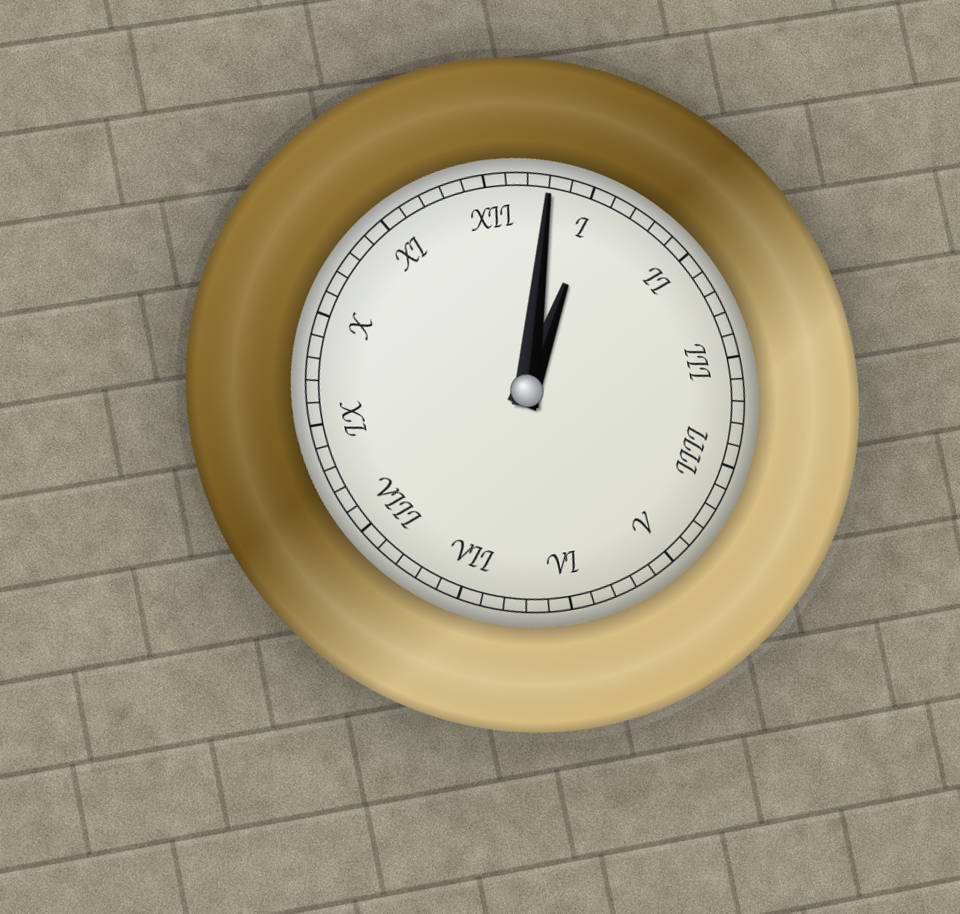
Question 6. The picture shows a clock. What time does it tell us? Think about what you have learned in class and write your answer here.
1:03
